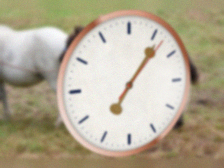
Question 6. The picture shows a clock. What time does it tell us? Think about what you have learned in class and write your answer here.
7:06:07
